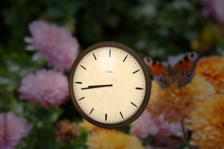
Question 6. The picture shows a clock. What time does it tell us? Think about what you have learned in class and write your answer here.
8:43
